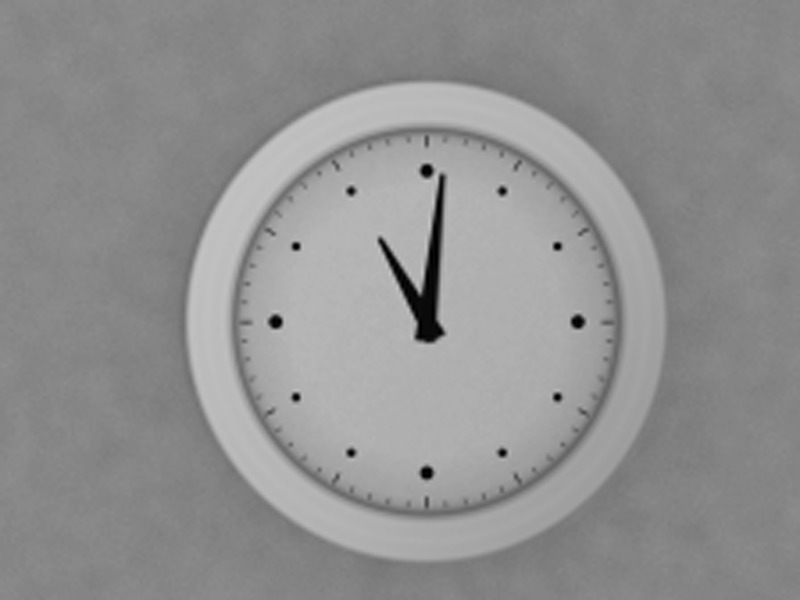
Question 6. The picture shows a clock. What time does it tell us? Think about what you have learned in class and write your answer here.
11:01
